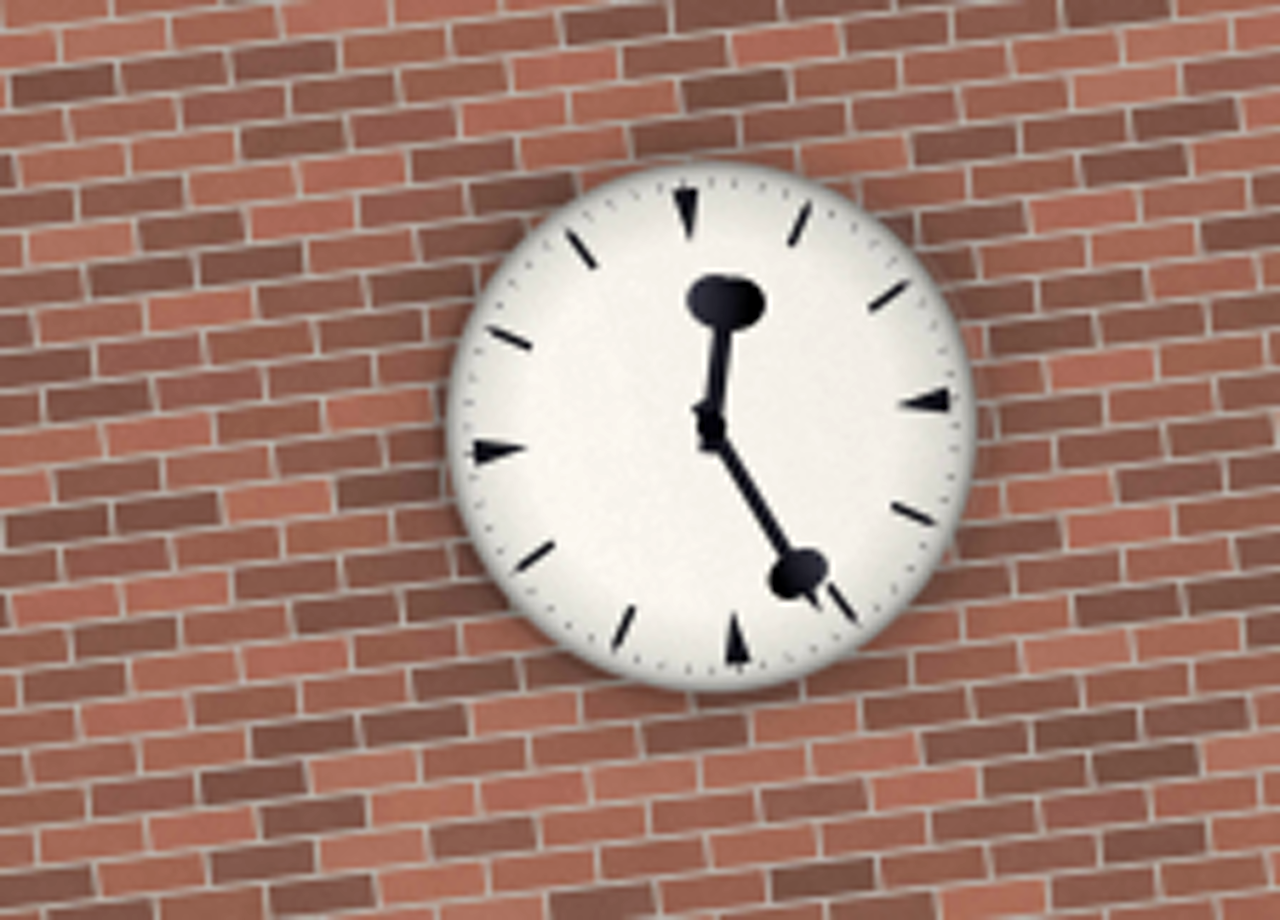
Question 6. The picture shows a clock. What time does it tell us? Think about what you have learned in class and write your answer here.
12:26
